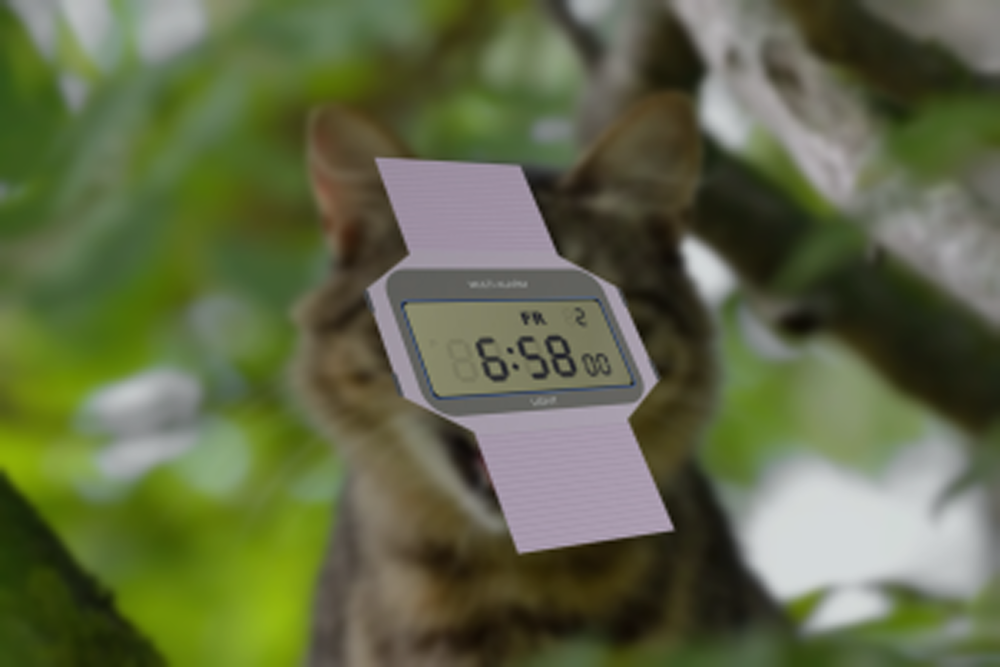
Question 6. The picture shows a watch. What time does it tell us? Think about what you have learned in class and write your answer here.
6:58:00
